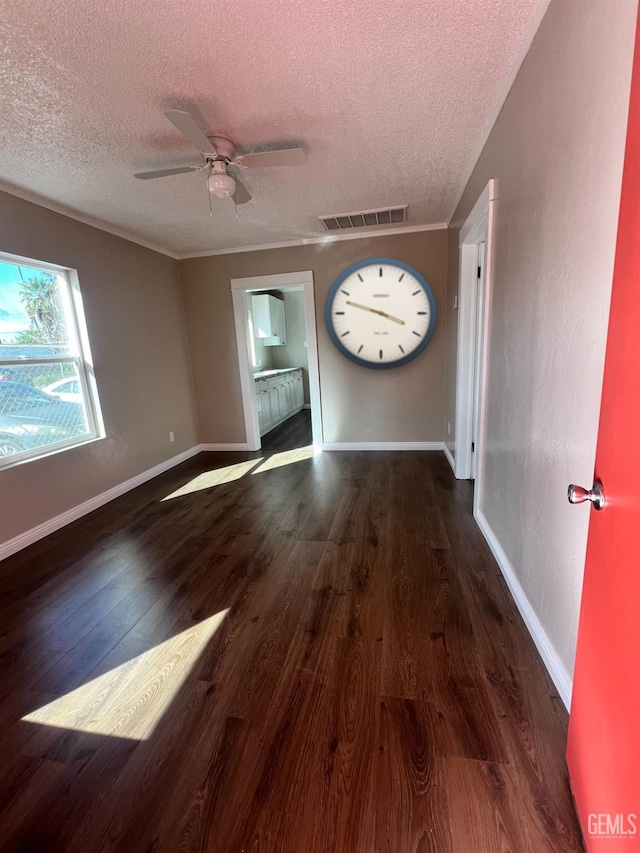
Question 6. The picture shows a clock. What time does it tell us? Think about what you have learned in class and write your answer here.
3:48
